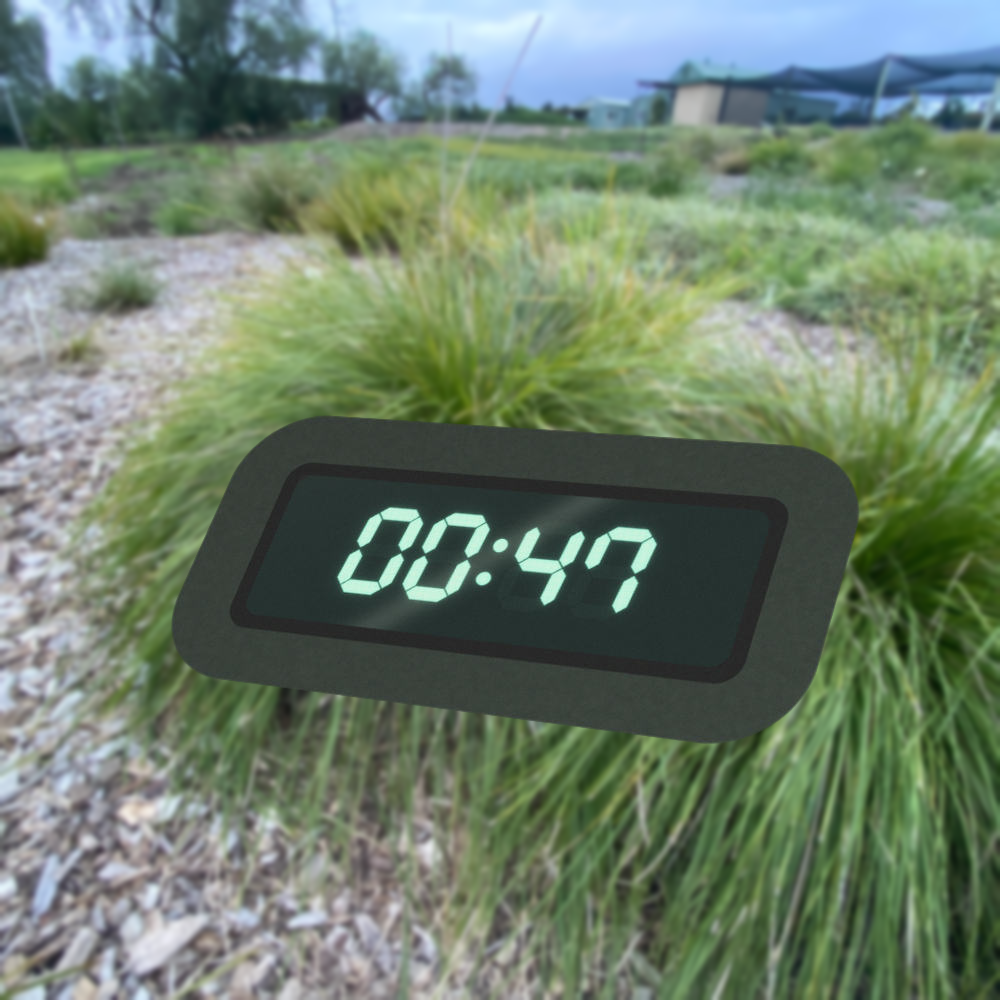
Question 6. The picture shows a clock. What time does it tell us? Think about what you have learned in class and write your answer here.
0:47
